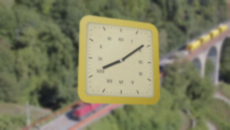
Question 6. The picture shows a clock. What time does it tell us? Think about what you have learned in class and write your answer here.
8:09
